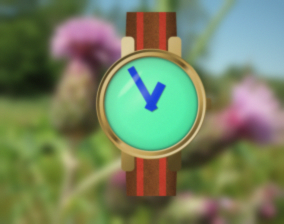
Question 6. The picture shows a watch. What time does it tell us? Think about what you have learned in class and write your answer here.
12:55
